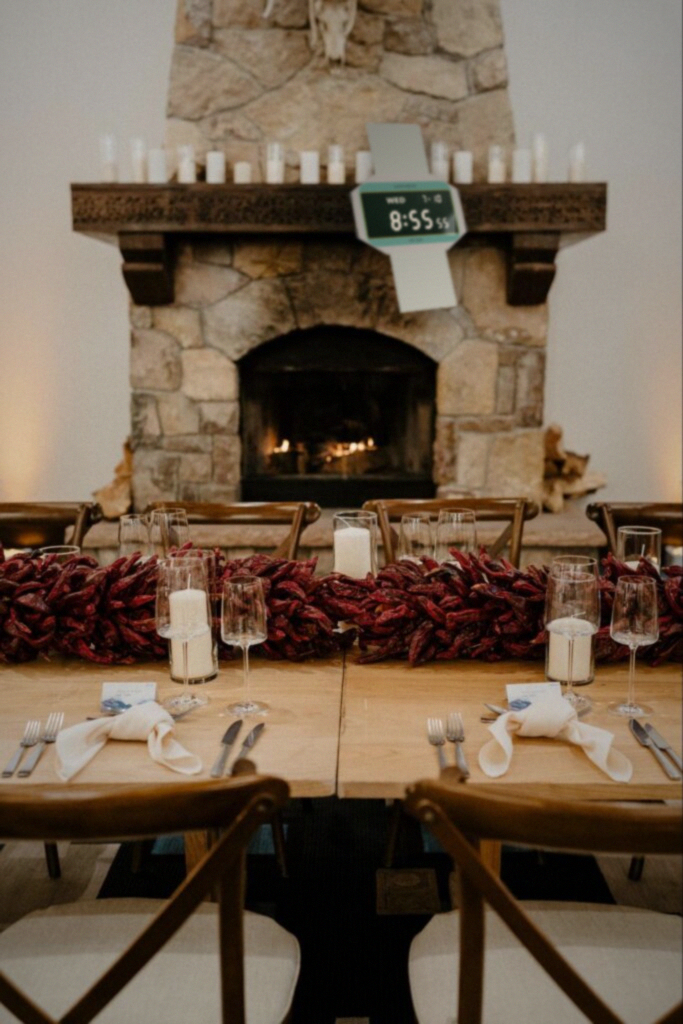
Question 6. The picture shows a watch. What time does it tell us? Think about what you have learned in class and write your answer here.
8:55
